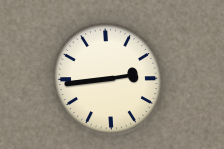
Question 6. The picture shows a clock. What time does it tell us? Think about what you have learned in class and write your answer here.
2:44
